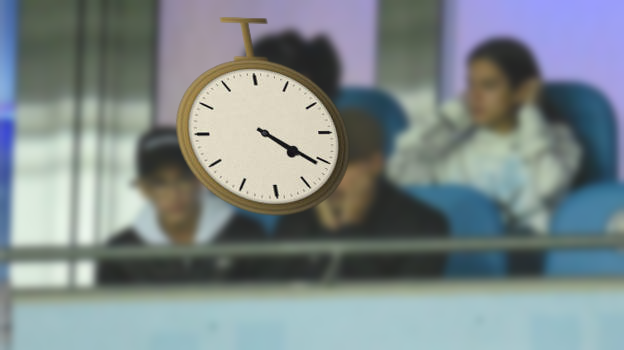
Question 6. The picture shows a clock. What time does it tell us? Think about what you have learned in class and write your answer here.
4:21
